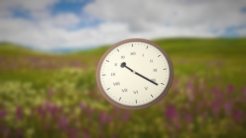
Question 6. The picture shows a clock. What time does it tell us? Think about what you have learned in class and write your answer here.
10:21
